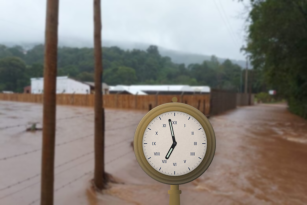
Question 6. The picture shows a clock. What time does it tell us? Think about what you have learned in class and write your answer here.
6:58
